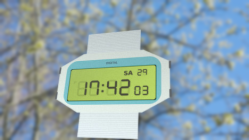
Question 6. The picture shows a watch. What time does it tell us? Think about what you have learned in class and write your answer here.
17:42:03
